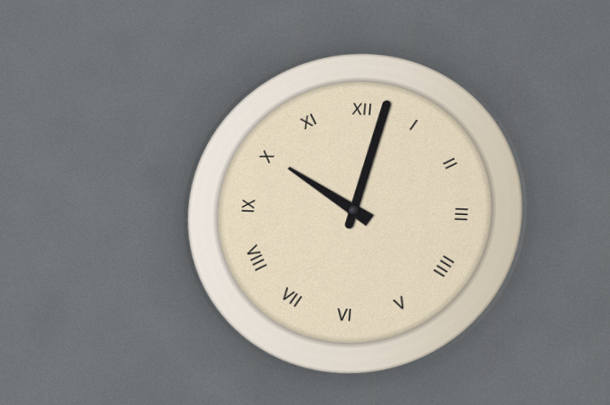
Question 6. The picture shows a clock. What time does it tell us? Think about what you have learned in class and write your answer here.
10:02
